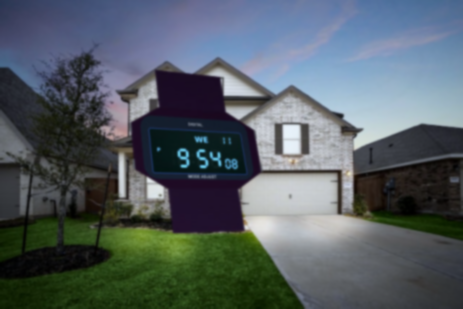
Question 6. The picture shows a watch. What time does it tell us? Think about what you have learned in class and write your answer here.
9:54
